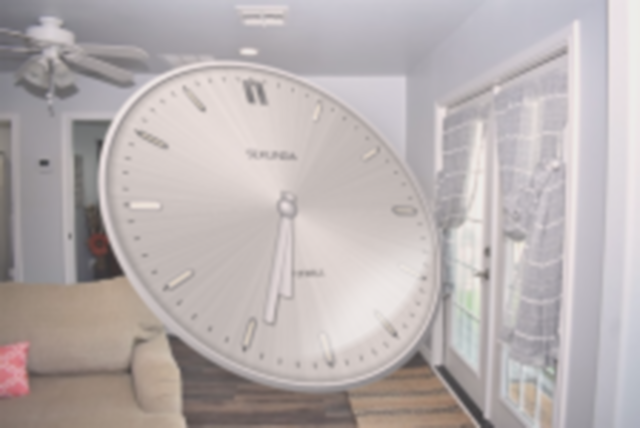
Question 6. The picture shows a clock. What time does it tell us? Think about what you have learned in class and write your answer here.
6:34
